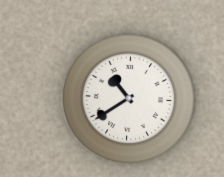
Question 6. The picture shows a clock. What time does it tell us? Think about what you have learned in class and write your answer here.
10:39
